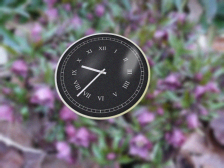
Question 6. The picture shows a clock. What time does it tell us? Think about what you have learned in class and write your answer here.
9:37
